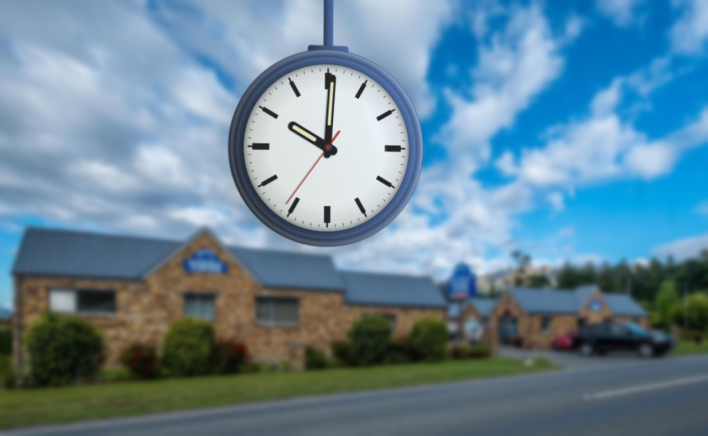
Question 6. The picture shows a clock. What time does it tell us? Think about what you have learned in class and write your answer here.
10:00:36
